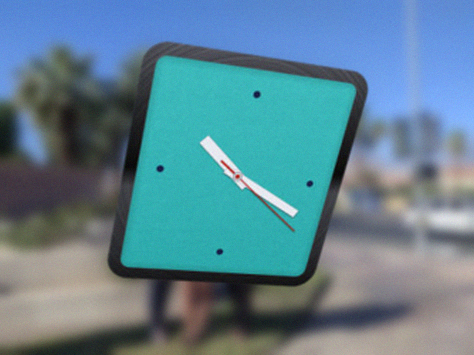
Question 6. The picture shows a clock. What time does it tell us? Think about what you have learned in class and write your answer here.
10:19:21
